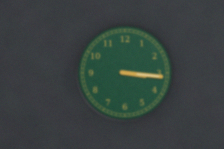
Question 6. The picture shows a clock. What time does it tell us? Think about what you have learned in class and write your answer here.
3:16
